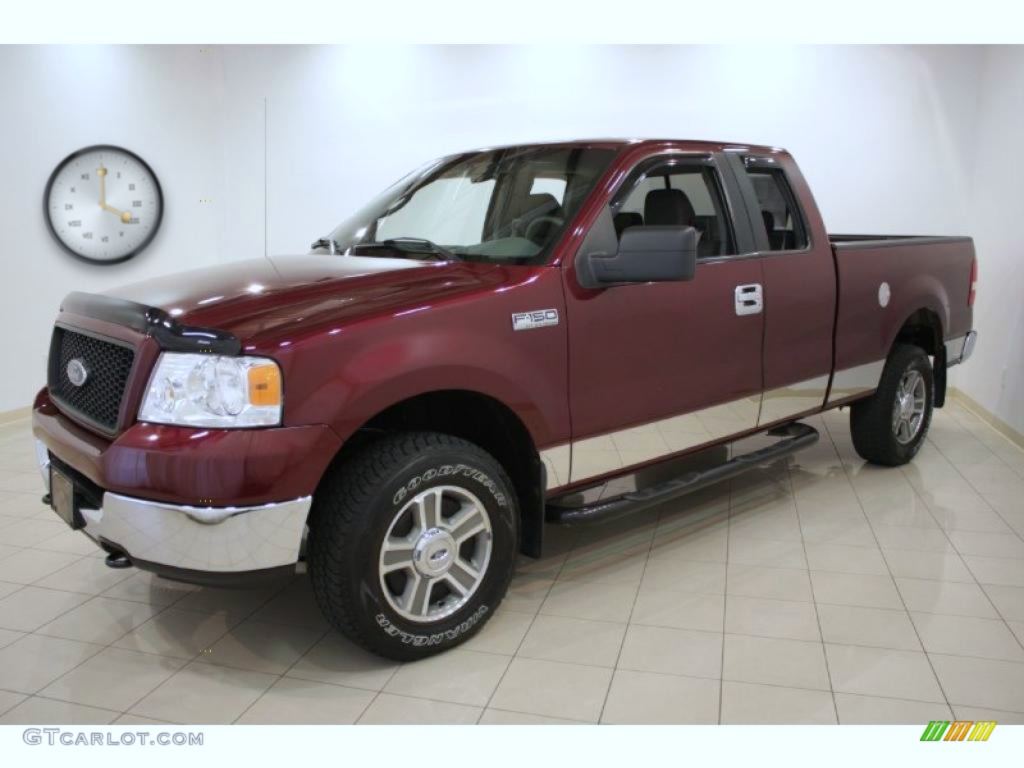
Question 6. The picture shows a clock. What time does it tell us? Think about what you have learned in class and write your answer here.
4:00
